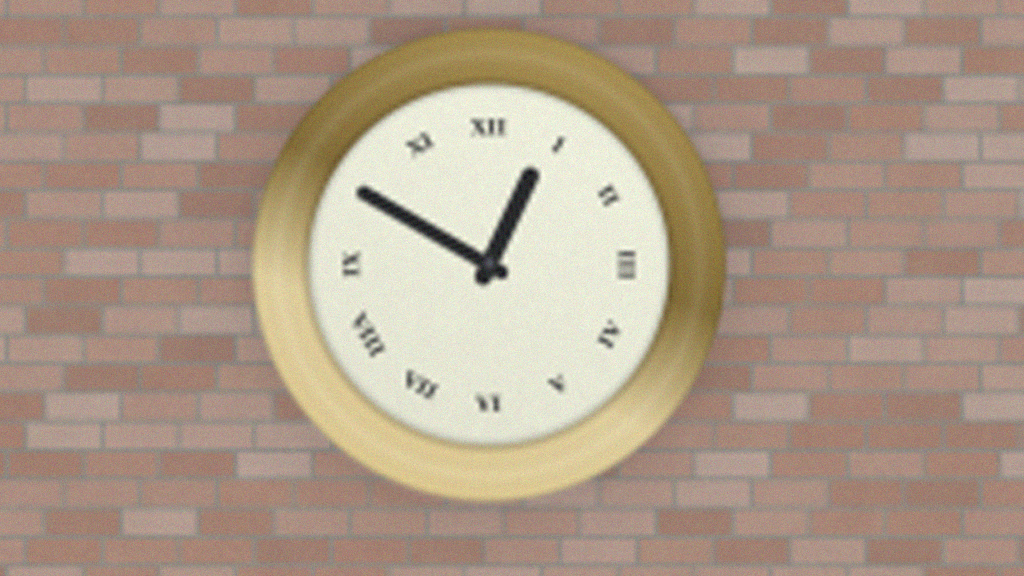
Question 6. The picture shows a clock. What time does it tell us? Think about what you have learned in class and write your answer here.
12:50
